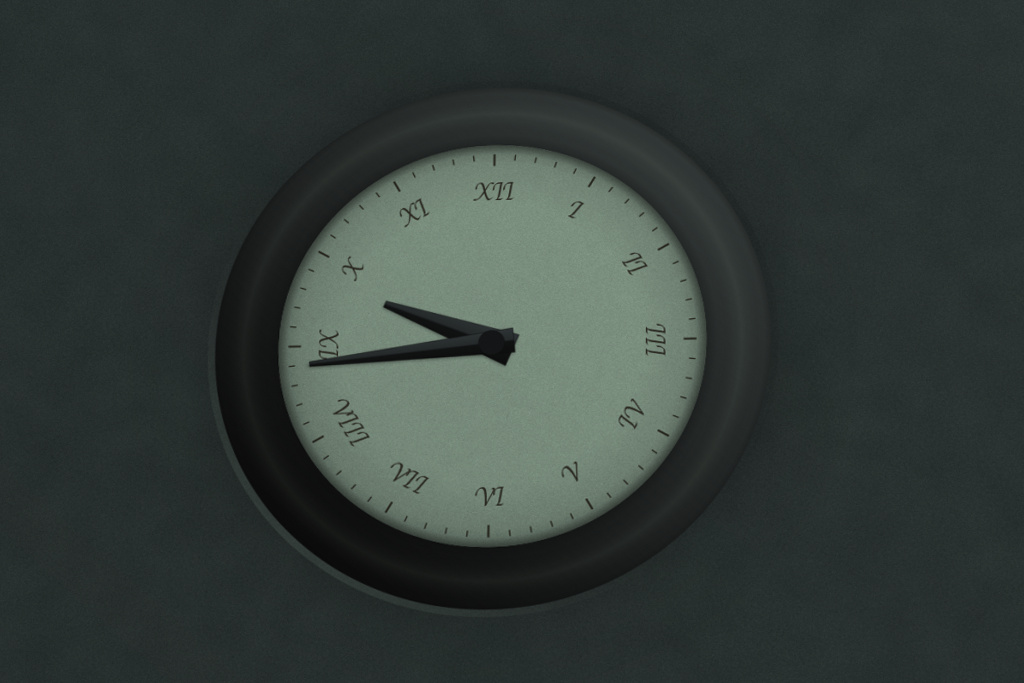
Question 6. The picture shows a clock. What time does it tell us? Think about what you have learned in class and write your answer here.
9:44
